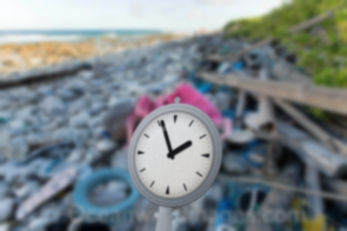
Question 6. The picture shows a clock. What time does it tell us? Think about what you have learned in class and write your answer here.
1:56
